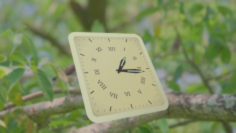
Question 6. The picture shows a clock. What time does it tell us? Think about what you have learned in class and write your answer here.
1:16
